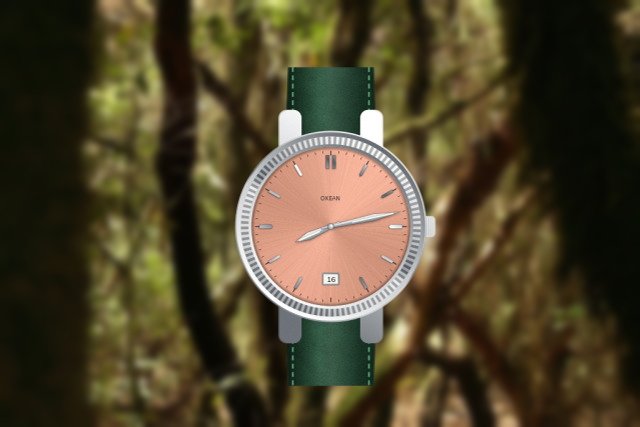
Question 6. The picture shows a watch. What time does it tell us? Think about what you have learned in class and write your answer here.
8:13
